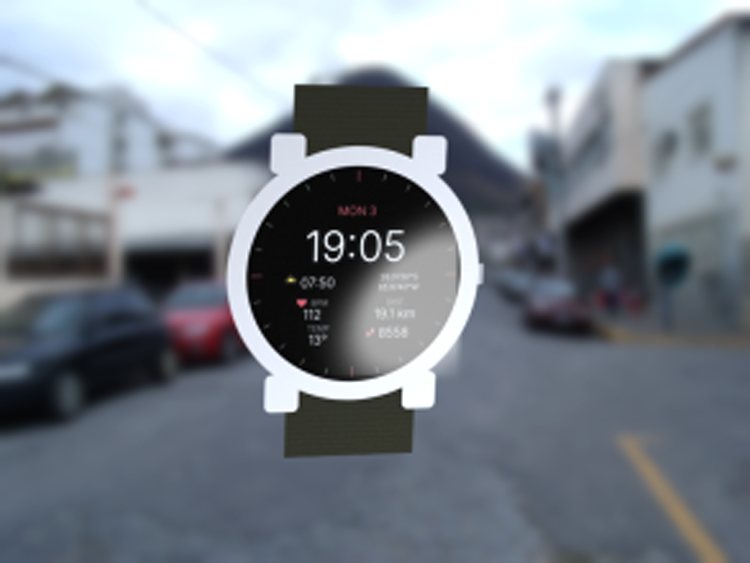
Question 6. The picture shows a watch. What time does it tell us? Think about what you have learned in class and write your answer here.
19:05
